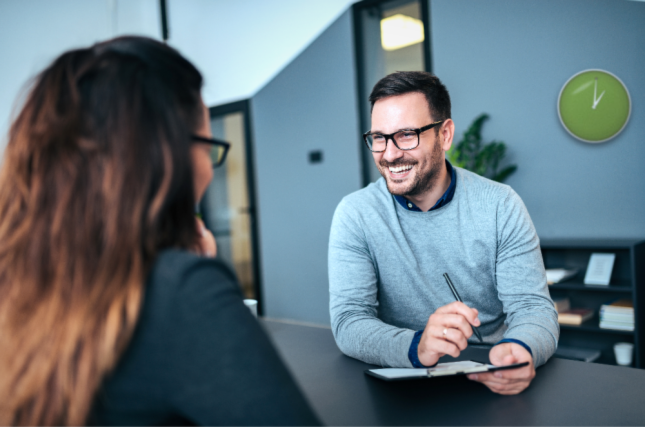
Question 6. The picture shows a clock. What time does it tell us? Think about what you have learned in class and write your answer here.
1:00
